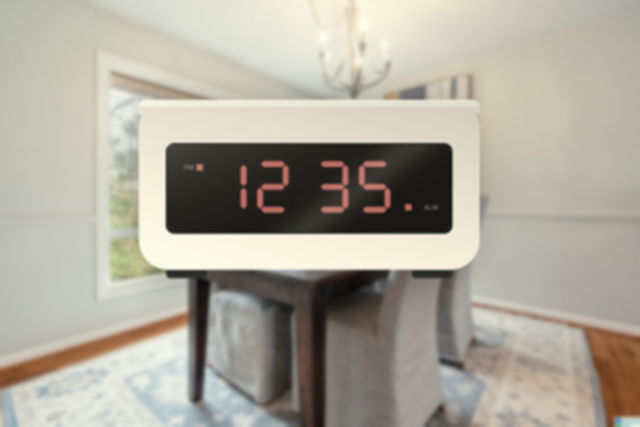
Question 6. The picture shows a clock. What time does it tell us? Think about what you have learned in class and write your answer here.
12:35
